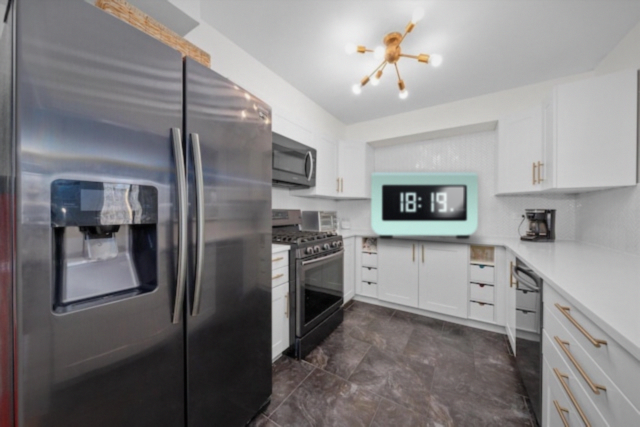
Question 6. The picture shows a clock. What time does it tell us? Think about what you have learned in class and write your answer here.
18:19
